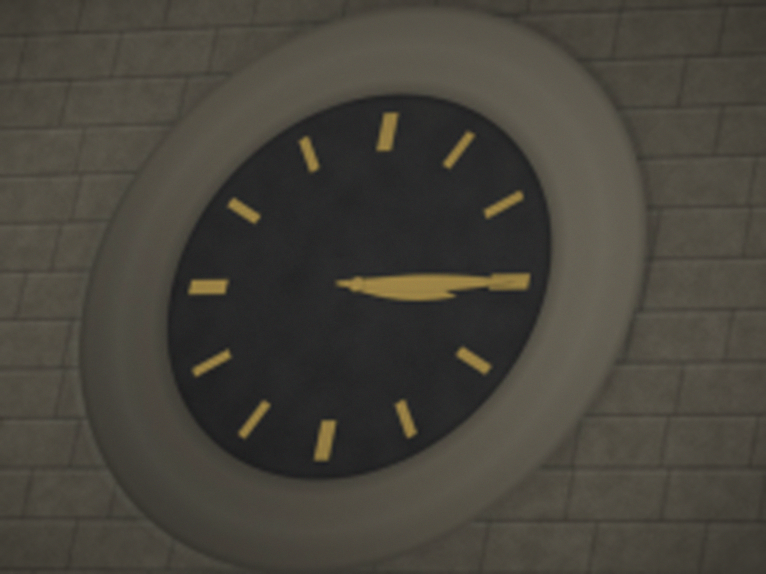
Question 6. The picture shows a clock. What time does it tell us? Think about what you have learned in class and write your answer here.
3:15
